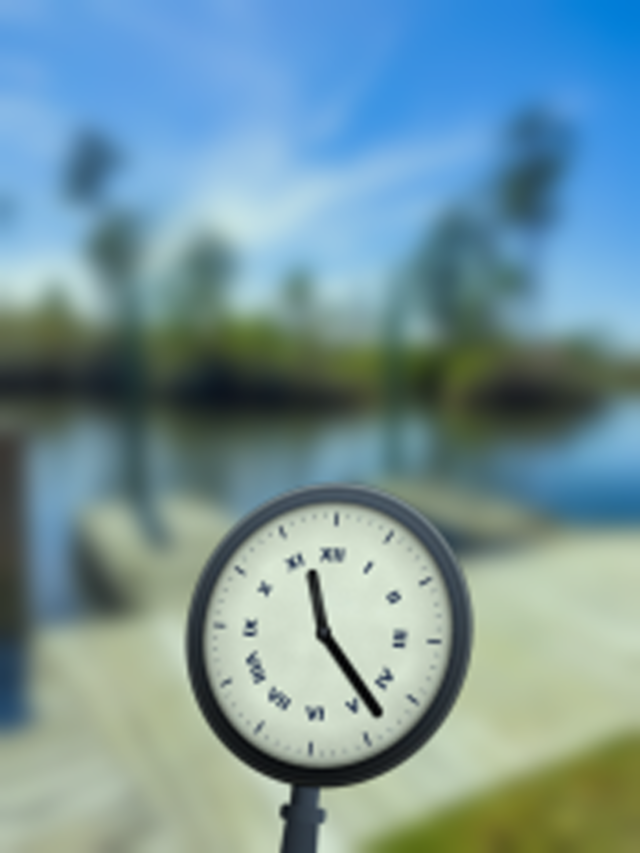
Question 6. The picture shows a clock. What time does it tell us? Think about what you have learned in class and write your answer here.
11:23
